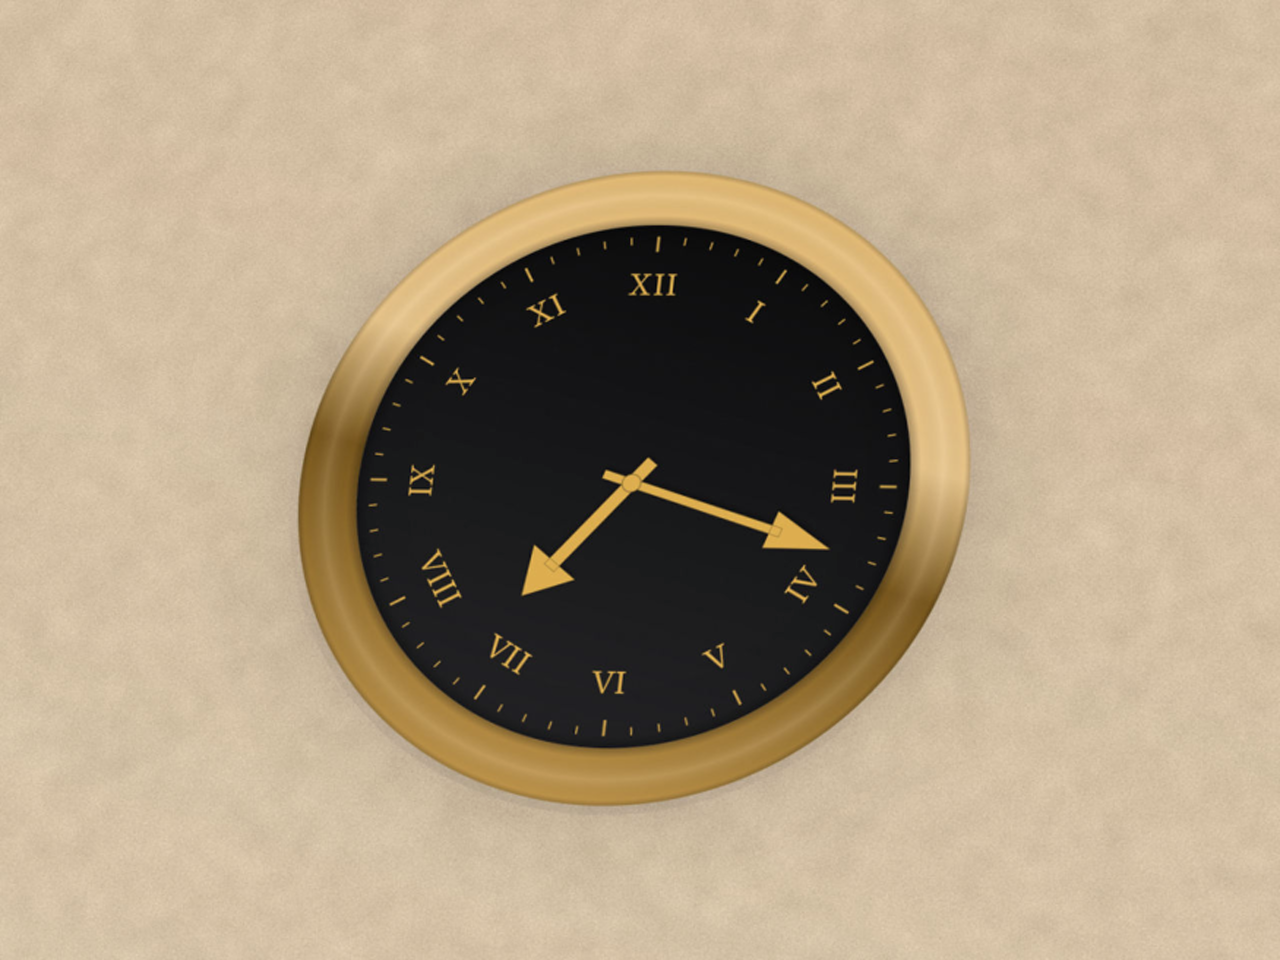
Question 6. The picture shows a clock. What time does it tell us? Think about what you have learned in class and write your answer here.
7:18
